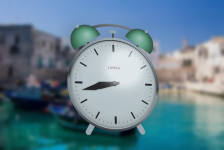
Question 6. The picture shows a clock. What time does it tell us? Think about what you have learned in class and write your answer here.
8:43
